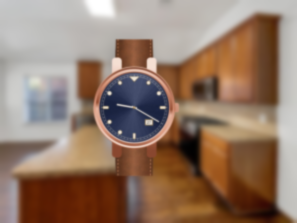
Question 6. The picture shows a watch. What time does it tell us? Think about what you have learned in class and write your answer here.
9:20
